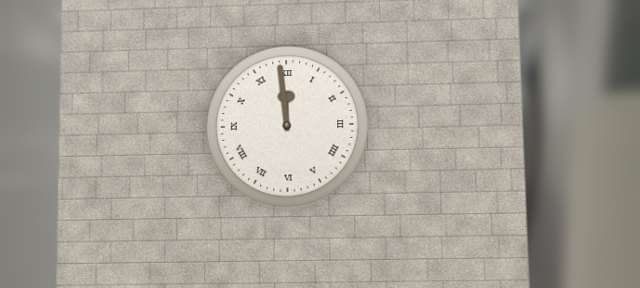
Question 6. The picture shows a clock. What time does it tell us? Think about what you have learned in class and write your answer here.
11:59
